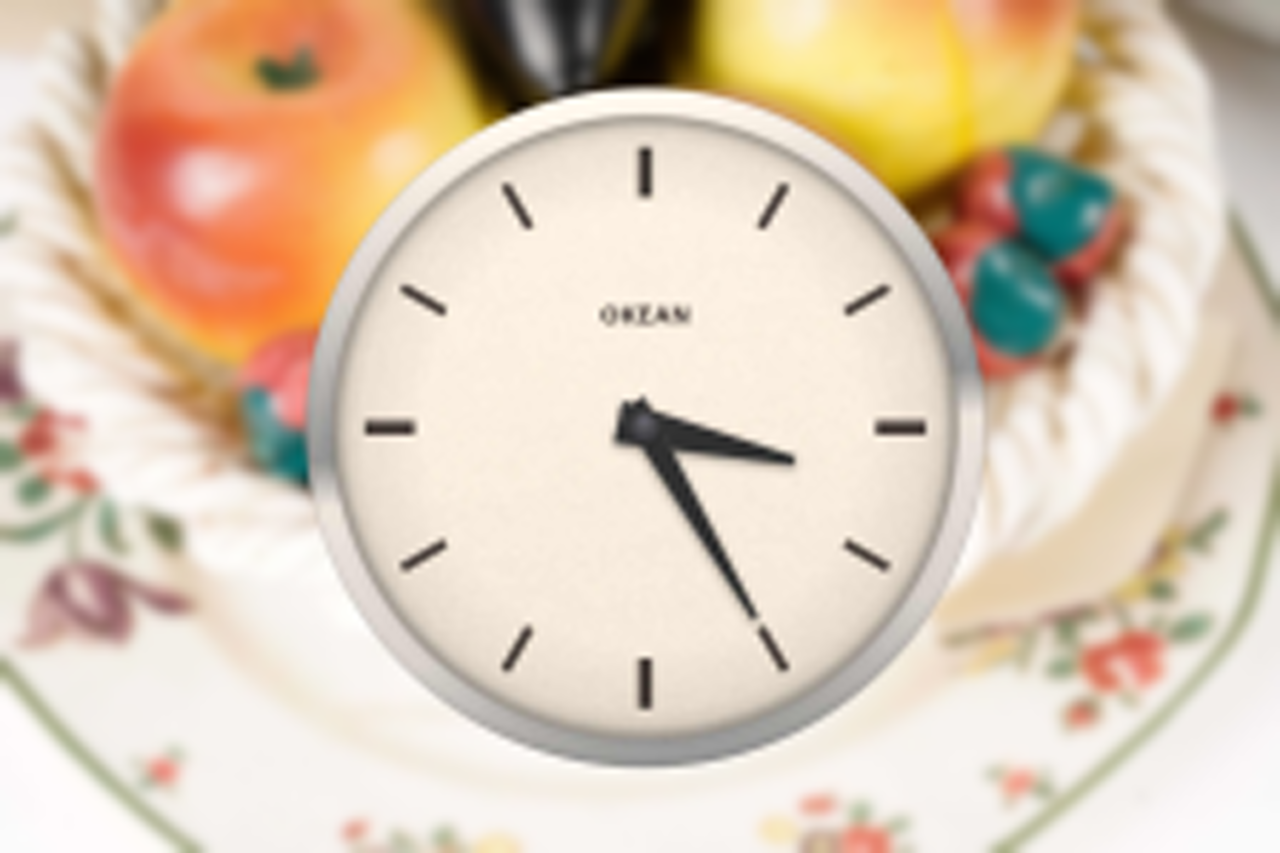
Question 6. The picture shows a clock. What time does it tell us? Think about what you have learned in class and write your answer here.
3:25
